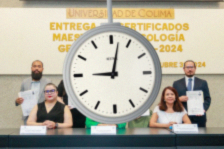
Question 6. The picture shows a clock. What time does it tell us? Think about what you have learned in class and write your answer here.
9:02
